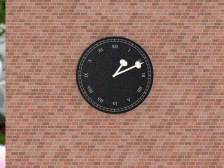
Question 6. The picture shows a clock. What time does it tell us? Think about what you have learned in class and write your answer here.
1:11
